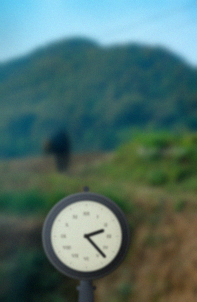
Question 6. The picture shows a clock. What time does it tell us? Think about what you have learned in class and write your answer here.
2:23
